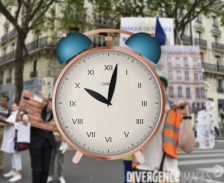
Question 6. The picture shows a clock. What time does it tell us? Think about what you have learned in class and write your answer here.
10:02
